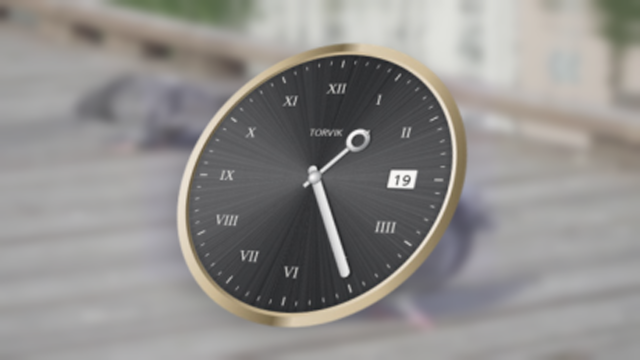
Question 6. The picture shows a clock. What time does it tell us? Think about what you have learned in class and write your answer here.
1:25
